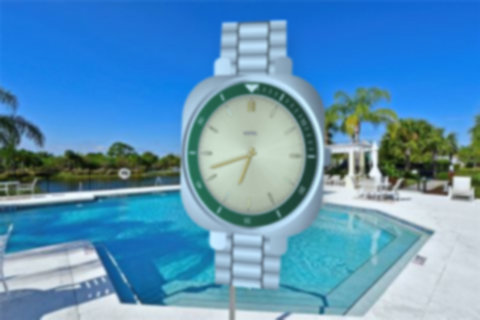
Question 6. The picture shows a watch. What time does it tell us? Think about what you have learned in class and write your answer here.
6:42
